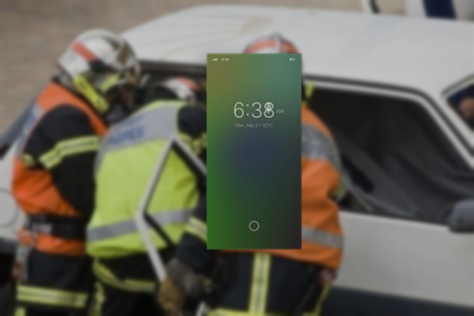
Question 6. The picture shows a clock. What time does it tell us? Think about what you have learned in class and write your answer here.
6:38
